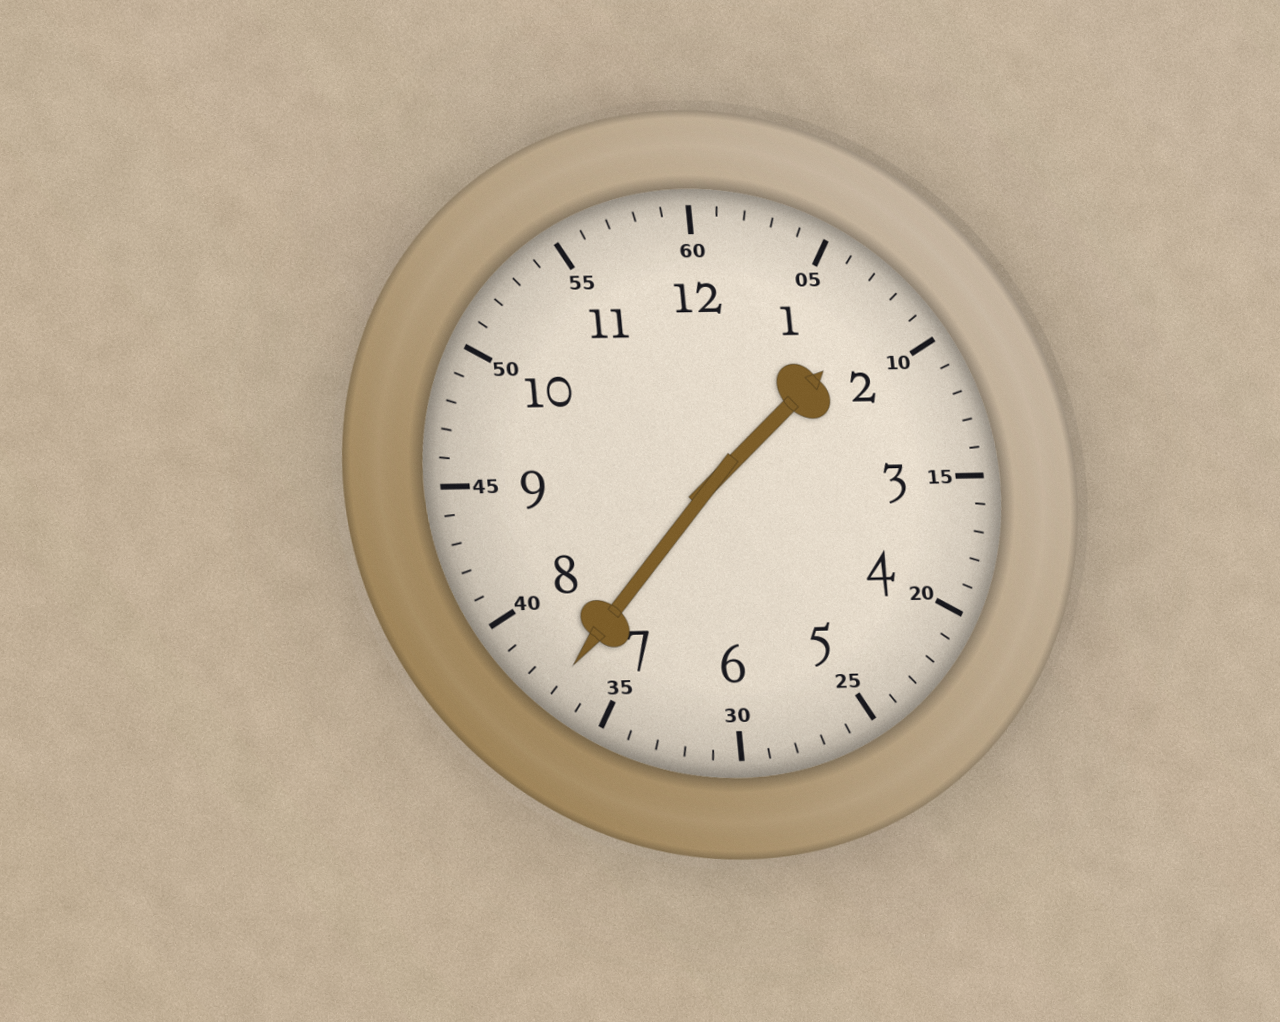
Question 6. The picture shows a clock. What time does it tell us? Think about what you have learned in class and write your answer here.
1:37
